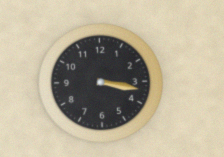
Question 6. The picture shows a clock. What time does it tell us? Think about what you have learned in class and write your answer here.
3:17
